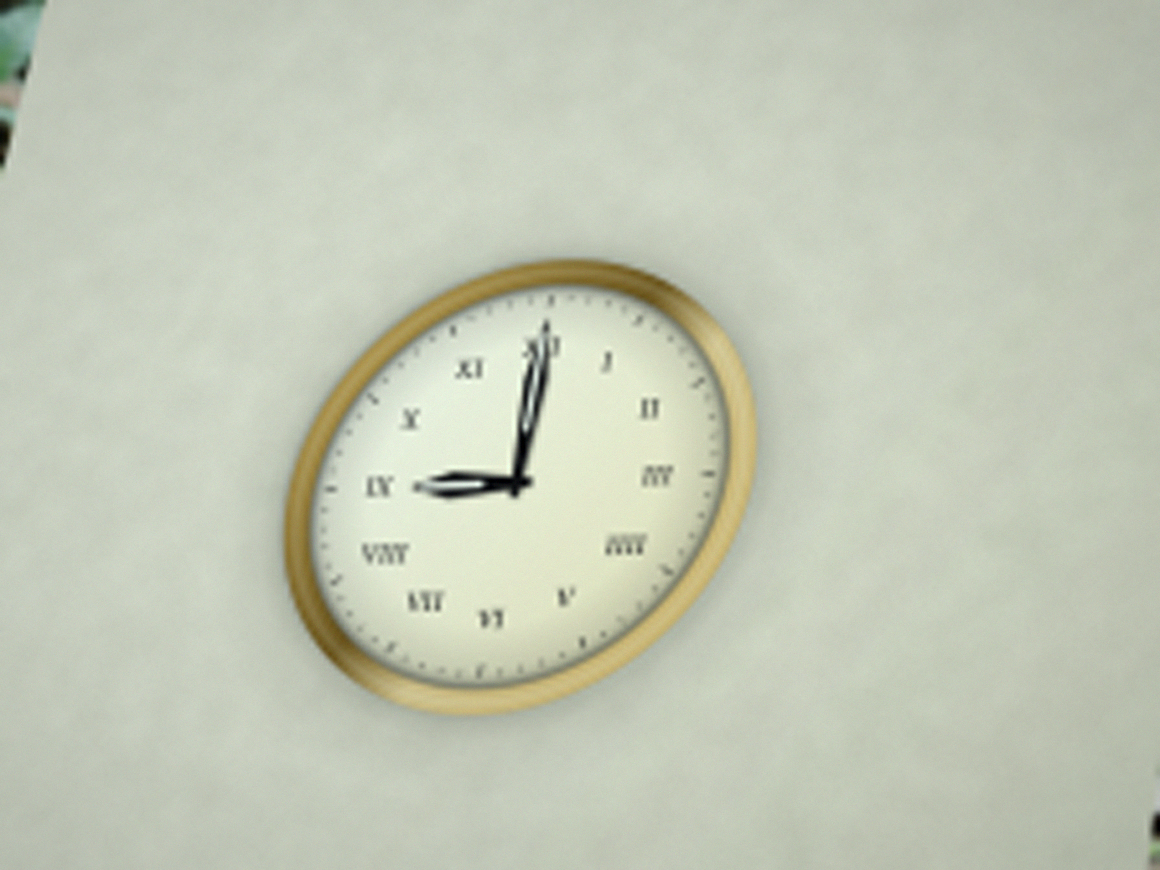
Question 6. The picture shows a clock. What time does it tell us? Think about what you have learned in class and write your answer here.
9:00
